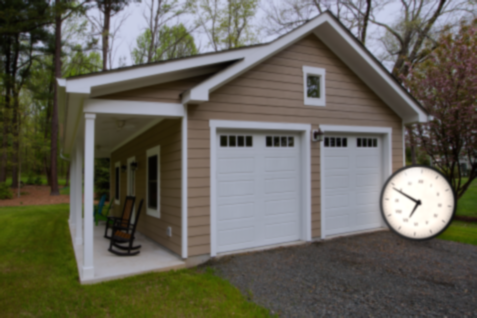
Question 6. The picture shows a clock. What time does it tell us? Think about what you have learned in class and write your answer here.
6:49
